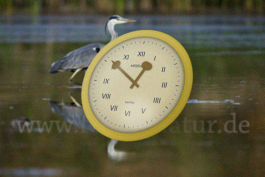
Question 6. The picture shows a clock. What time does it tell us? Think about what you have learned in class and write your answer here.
12:51
